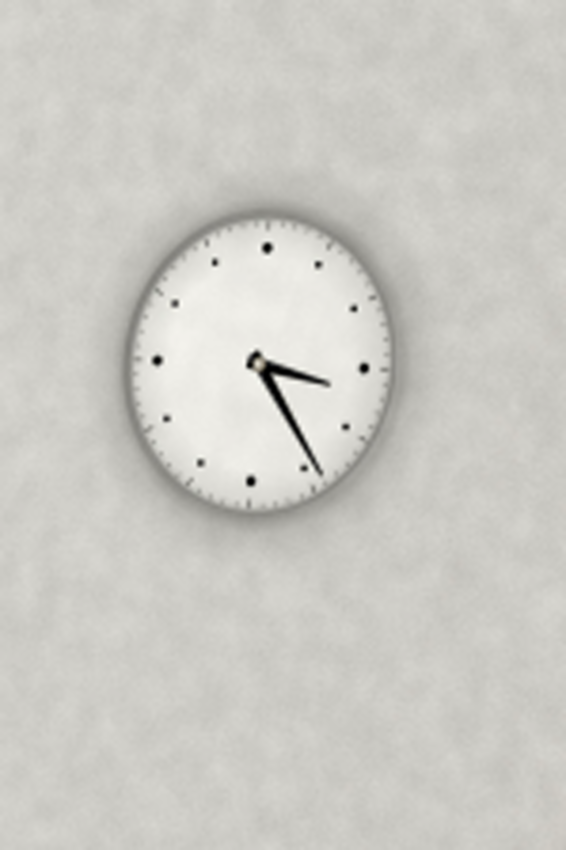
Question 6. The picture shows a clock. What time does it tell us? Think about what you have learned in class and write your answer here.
3:24
